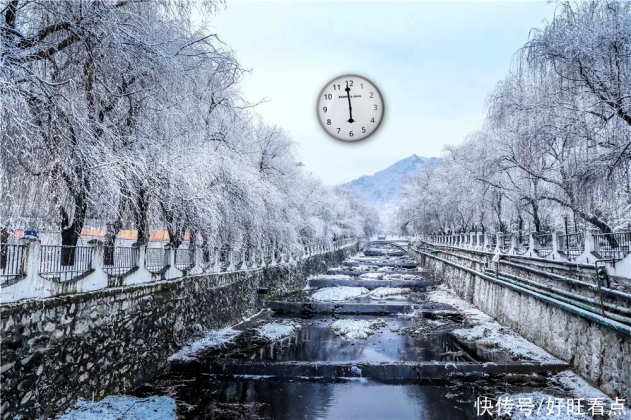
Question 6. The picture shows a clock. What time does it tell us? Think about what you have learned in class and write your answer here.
5:59
